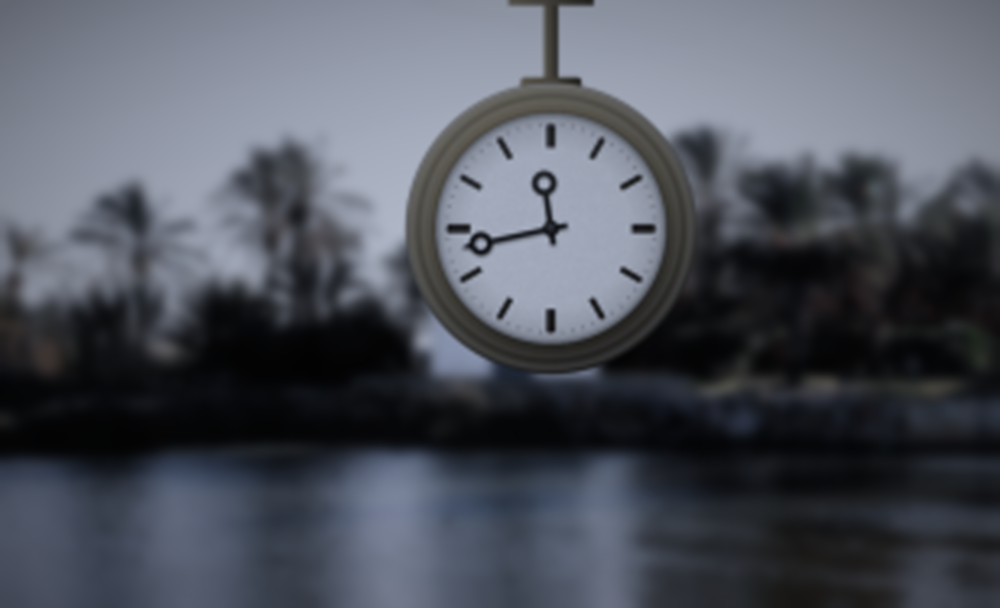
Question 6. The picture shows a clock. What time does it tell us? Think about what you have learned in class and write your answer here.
11:43
